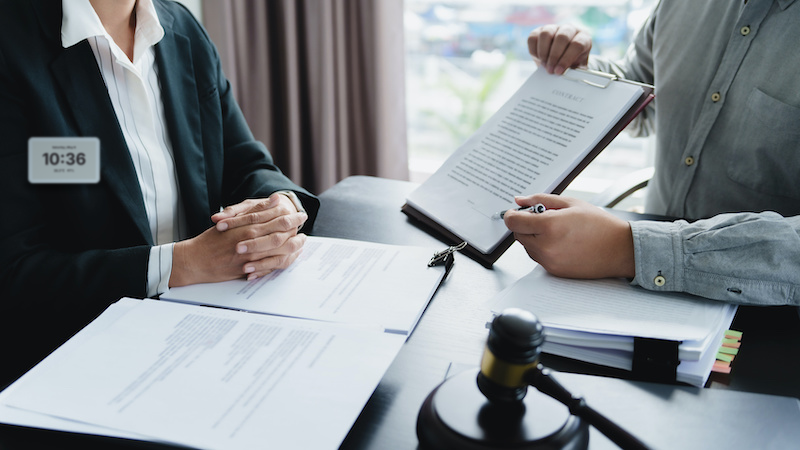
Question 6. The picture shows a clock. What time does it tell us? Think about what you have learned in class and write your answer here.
10:36
